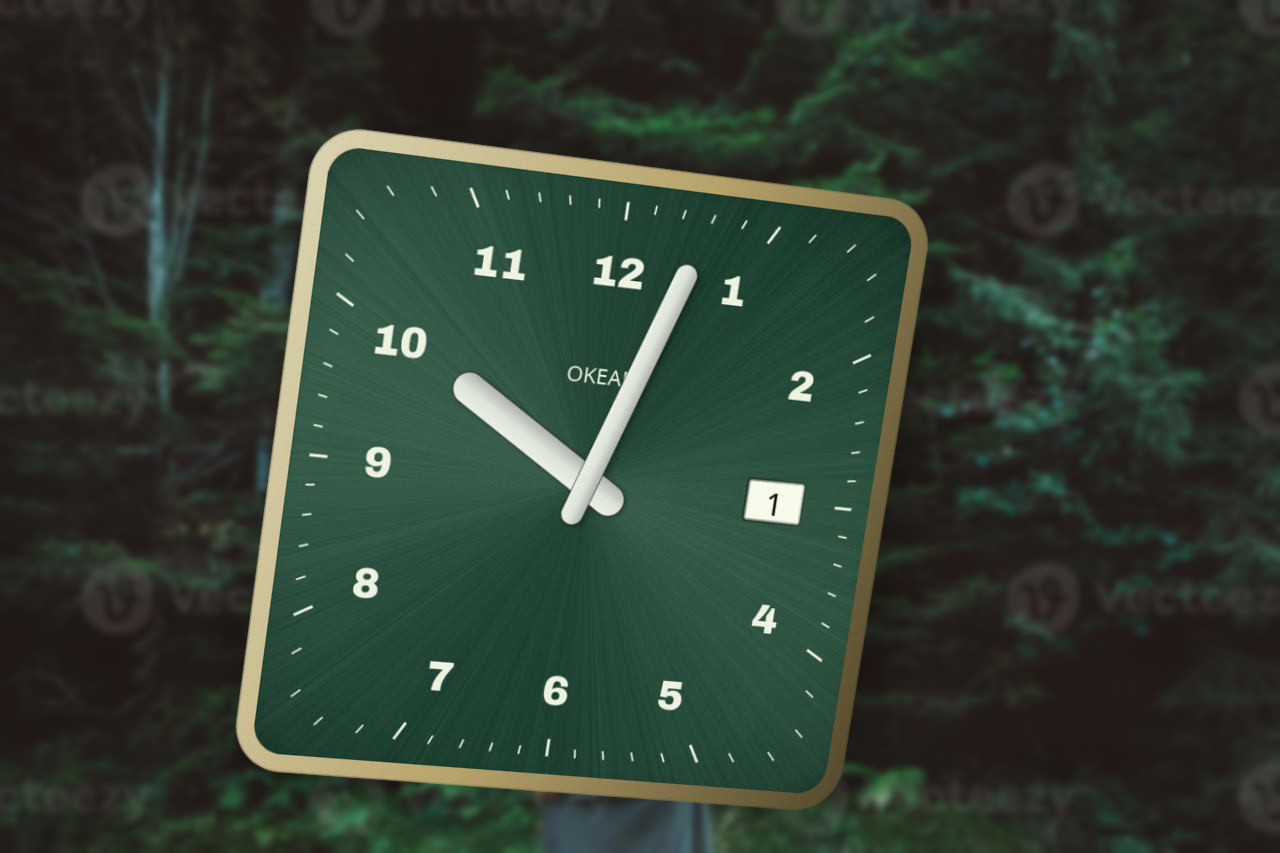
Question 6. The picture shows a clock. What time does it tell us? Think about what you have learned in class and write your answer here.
10:03
